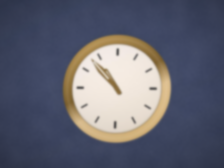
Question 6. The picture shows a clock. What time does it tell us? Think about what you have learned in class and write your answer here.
10:53
